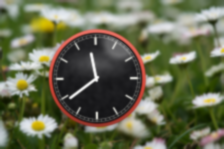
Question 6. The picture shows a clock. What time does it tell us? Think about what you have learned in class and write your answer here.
11:39
